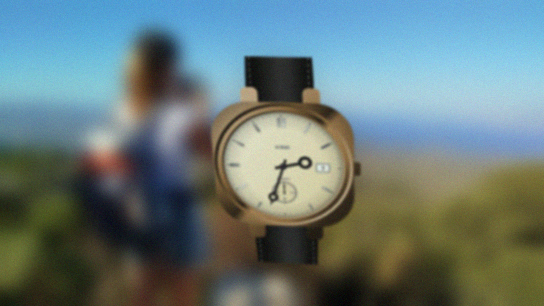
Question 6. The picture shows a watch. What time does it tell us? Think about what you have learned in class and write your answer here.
2:33
